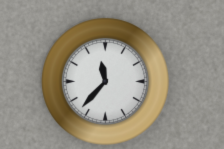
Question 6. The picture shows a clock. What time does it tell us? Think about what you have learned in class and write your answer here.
11:37
